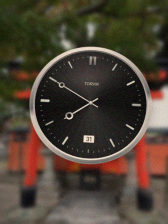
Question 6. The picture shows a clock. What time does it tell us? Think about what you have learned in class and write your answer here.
7:50
